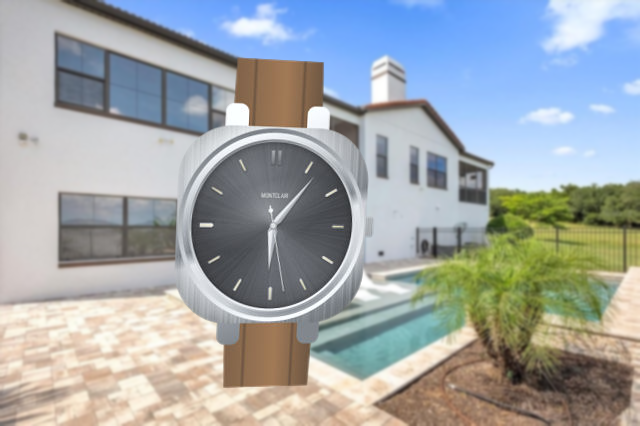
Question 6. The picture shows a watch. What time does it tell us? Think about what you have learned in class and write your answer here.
6:06:28
